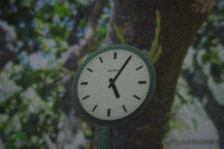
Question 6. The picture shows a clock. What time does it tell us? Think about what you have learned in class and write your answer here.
5:05
